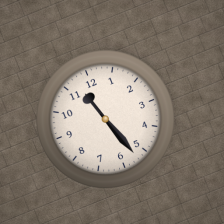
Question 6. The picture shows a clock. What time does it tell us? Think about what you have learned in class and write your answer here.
11:27
